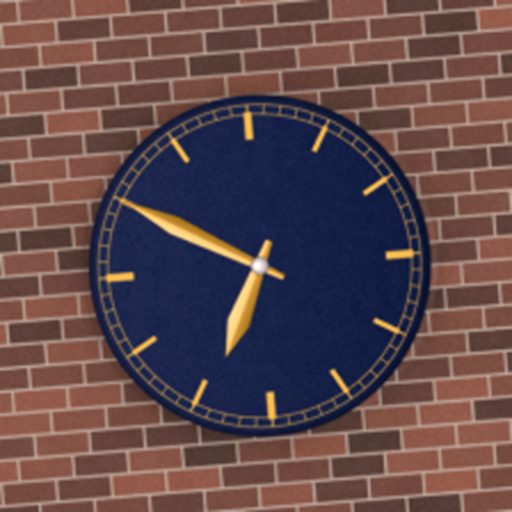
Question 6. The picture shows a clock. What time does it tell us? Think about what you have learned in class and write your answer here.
6:50
